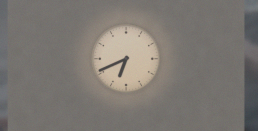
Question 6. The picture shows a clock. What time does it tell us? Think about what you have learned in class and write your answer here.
6:41
